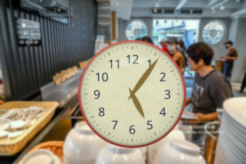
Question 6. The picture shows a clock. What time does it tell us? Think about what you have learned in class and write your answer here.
5:06
